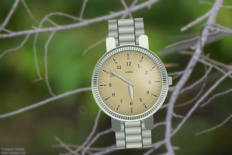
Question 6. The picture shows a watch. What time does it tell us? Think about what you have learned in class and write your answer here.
5:51
